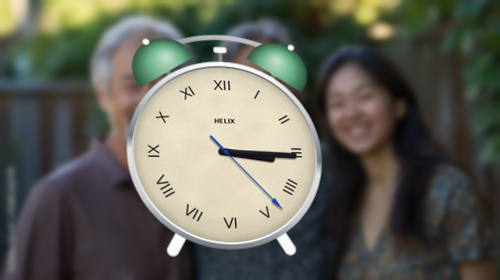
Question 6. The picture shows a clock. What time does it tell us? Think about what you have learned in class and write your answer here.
3:15:23
